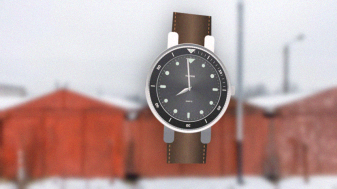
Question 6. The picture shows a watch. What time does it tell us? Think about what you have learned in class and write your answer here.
7:59
